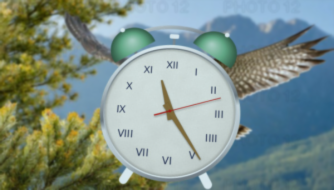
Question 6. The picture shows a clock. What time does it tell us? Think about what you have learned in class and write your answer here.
11:24:12
